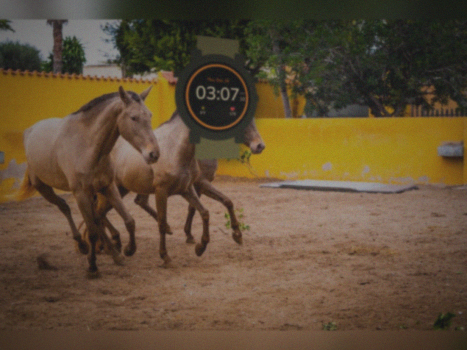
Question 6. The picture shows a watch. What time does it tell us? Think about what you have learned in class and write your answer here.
3:07
